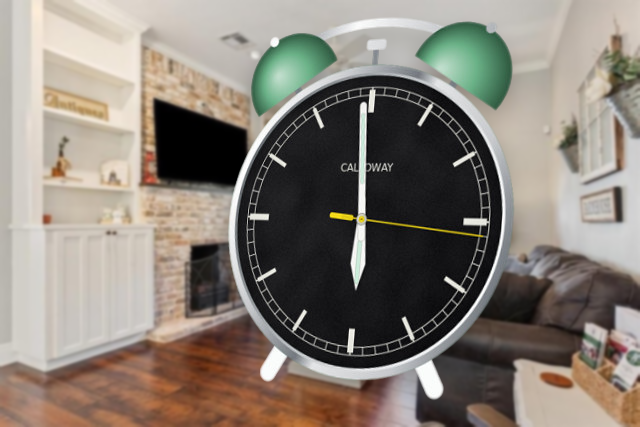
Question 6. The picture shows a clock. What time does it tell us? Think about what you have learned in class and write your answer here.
5:59:16
